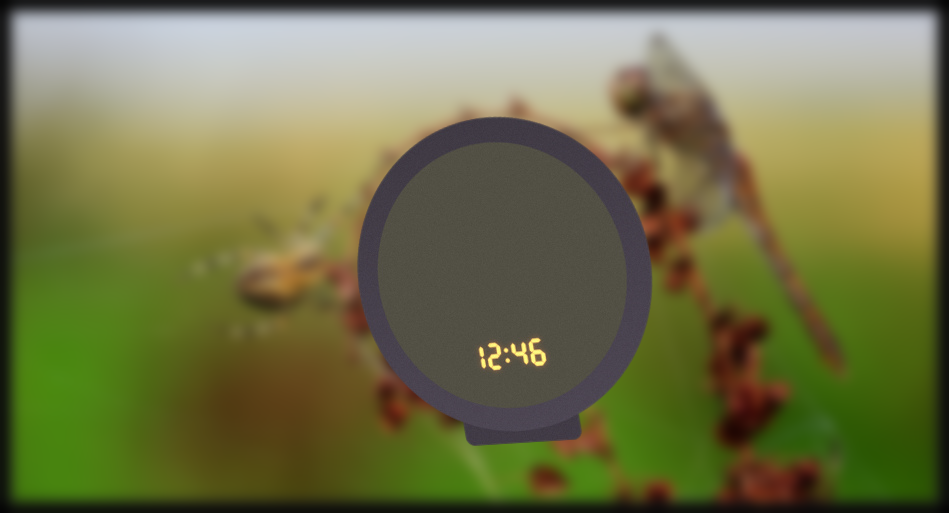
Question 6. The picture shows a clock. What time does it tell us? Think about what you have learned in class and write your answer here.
12:46
